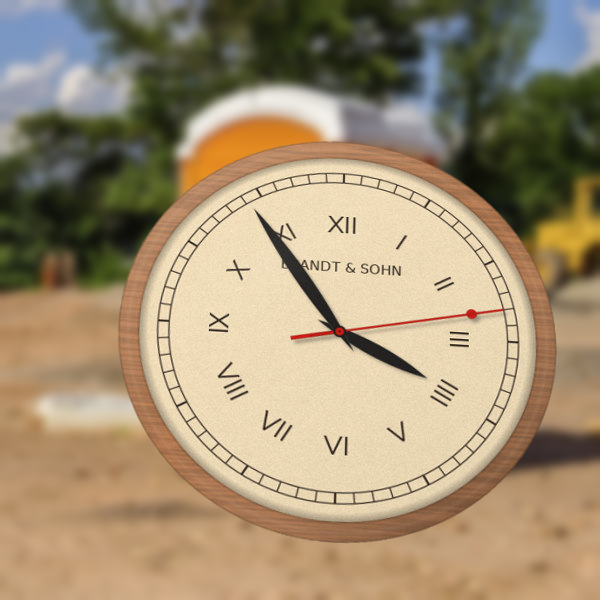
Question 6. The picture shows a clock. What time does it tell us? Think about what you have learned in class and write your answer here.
3:54:13
